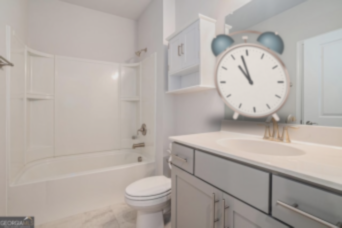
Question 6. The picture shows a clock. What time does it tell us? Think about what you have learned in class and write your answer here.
10:58
